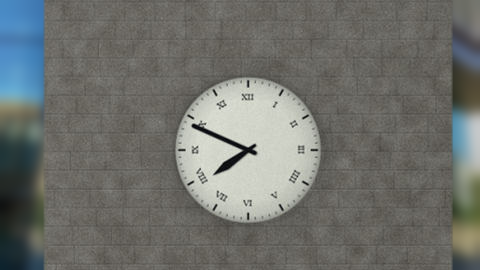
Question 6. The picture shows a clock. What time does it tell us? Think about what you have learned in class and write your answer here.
7:49
